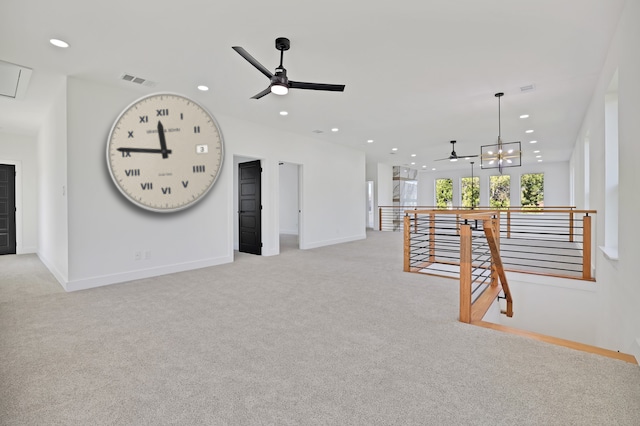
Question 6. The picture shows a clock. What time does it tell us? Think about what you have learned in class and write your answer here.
11:46
